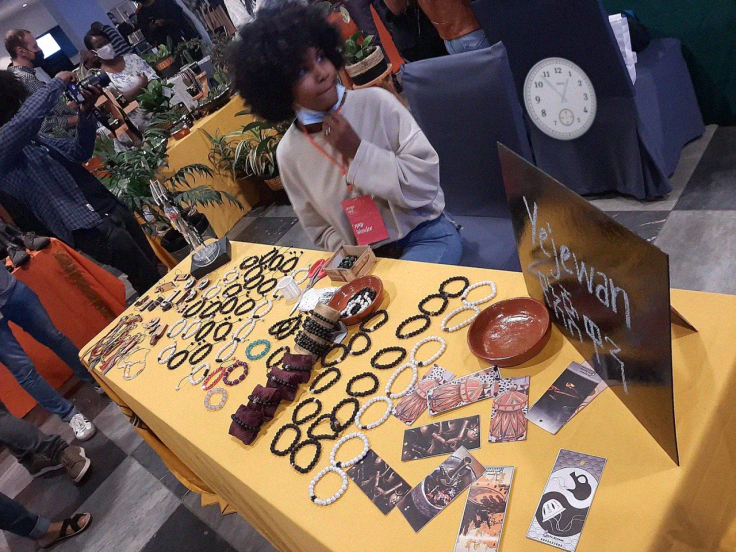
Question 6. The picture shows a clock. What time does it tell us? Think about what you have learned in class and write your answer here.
12:53
